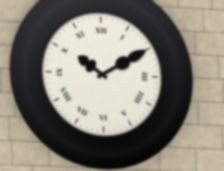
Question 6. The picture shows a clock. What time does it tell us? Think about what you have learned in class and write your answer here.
10:10
